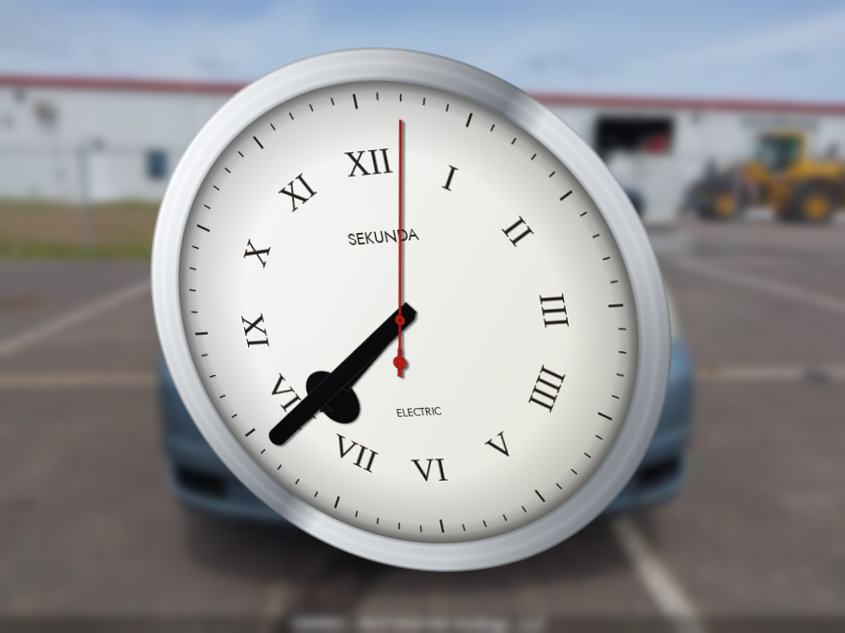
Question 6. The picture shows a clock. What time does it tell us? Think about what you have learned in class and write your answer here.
7:39:02
